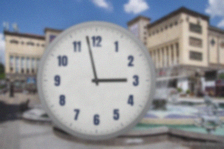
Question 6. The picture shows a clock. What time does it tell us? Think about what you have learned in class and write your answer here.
2:58
